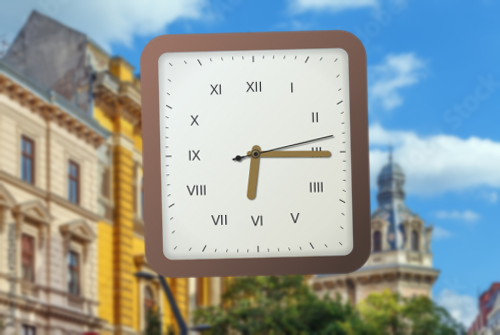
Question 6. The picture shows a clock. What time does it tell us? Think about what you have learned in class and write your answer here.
6:15:13
